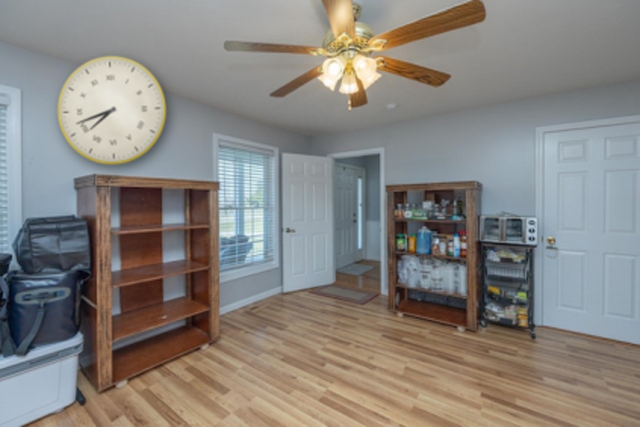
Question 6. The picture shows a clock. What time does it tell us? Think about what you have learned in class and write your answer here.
7:42
